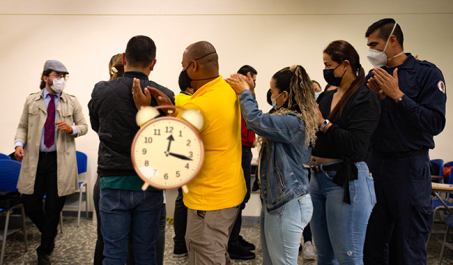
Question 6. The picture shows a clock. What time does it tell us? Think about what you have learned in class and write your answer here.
12:17
